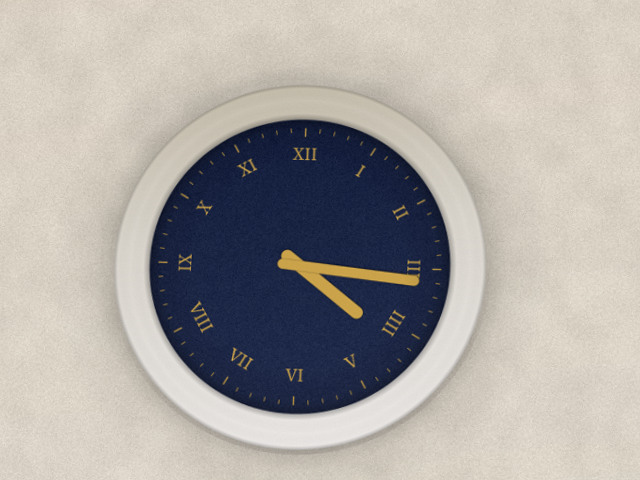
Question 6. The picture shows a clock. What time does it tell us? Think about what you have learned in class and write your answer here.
4:16
